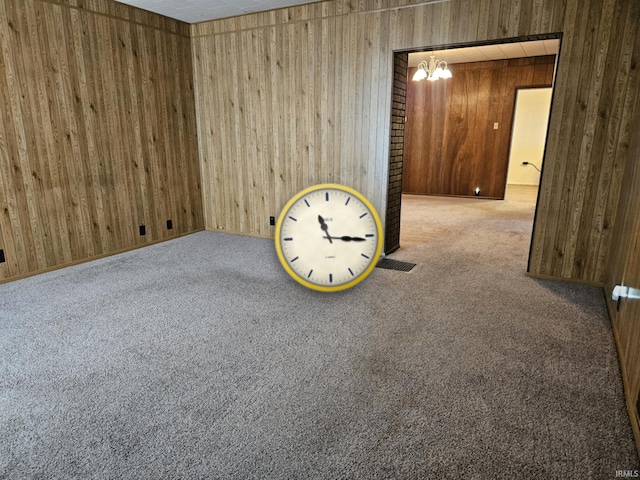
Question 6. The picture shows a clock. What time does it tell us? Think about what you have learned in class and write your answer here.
11:16
